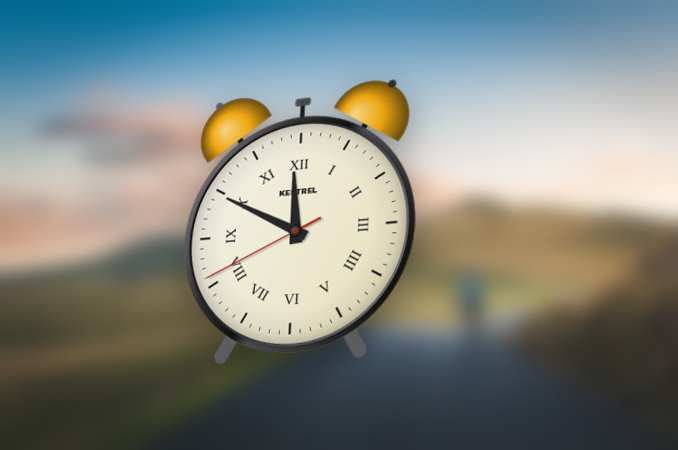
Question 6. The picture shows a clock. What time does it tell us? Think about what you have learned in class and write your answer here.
11:49:41
